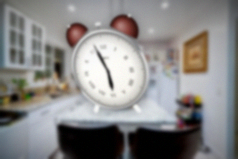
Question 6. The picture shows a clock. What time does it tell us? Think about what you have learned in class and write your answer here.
5:57
